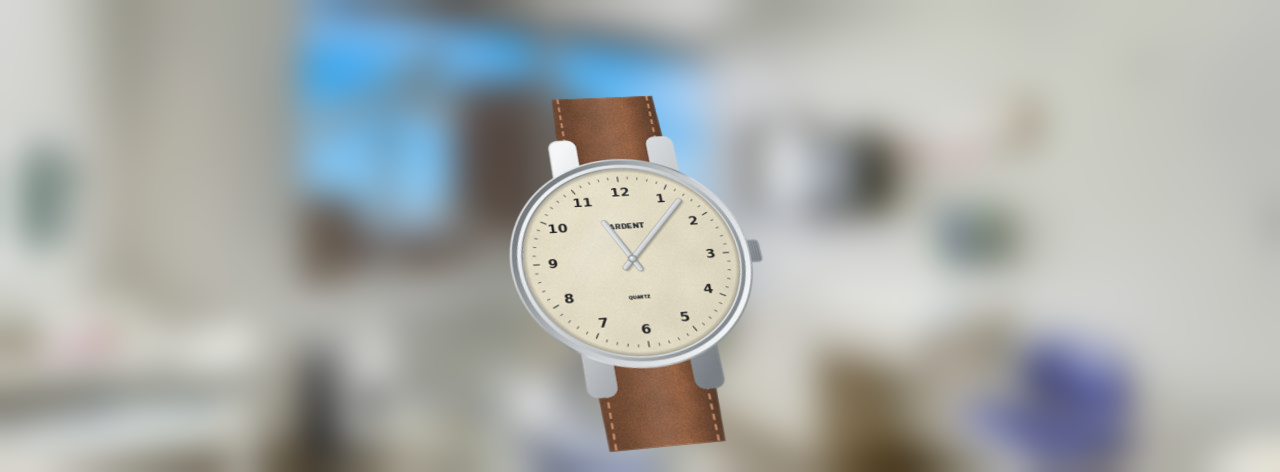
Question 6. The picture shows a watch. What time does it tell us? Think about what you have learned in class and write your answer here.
11:07
